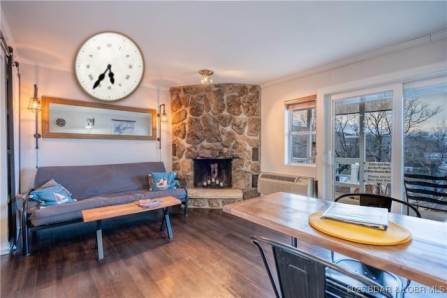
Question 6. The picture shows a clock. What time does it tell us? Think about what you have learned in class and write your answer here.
5:36
